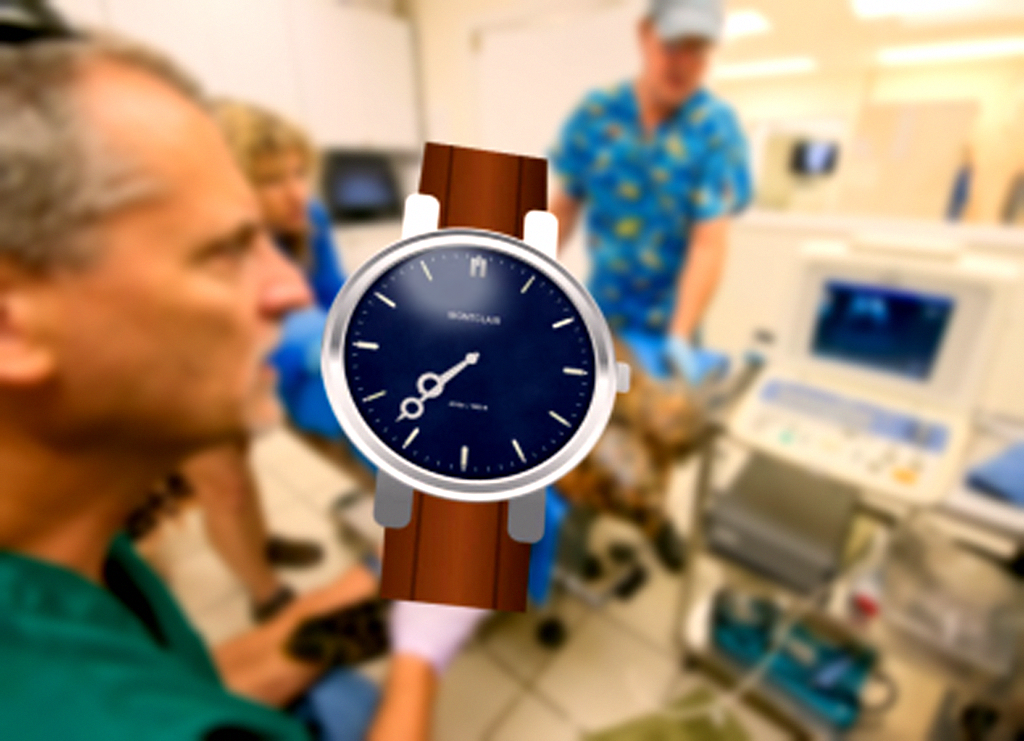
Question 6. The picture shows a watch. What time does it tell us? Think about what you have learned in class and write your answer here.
7:37
